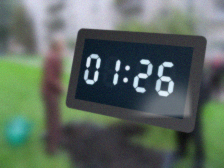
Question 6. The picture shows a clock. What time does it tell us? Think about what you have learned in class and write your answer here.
1:26
